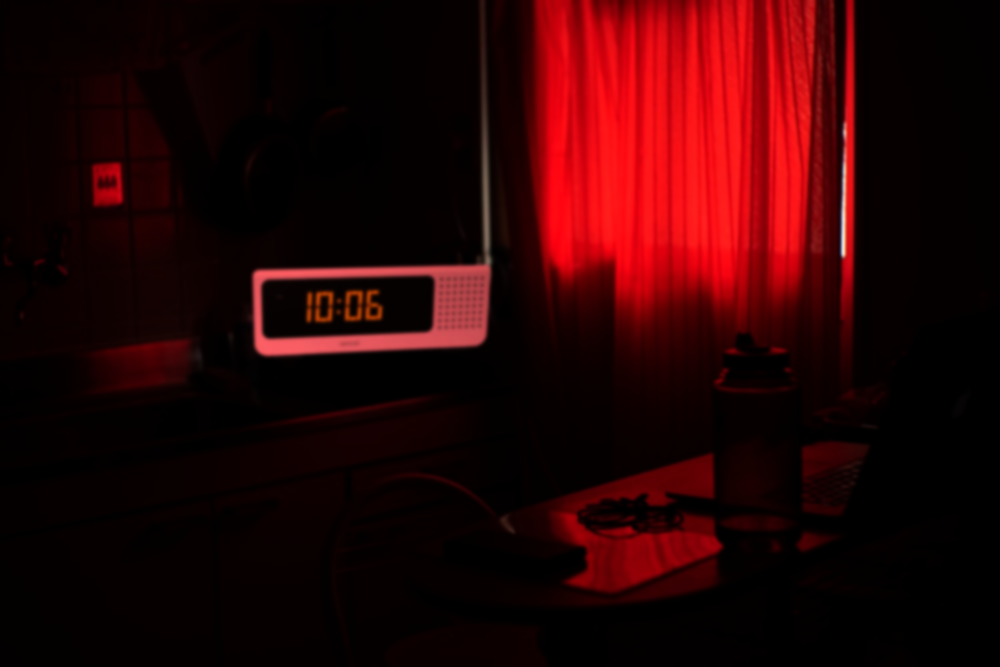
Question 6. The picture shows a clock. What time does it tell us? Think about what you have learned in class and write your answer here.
10:06
